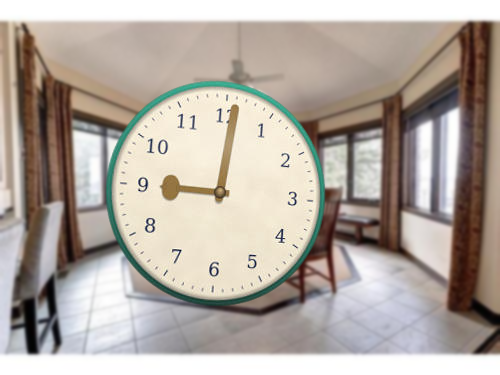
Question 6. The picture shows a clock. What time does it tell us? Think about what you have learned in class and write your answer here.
9:01
